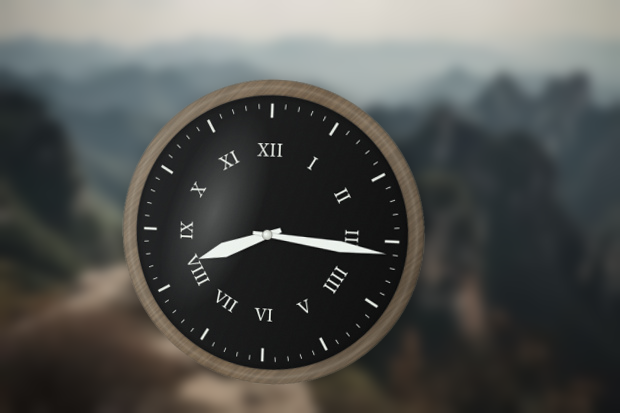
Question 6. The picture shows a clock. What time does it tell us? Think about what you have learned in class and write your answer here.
8:16
